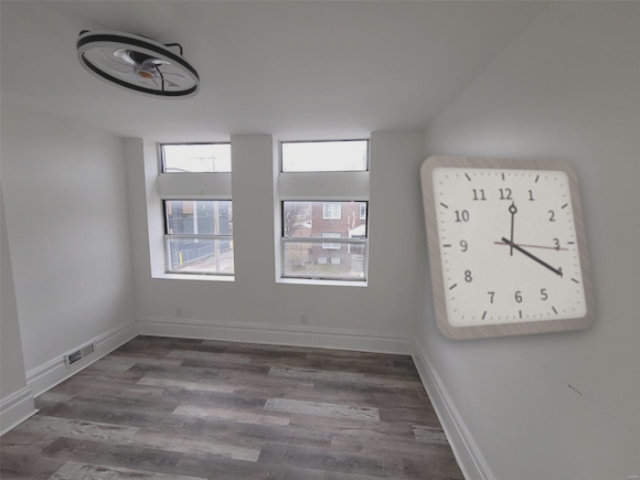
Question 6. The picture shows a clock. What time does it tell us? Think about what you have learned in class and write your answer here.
12:20:16
